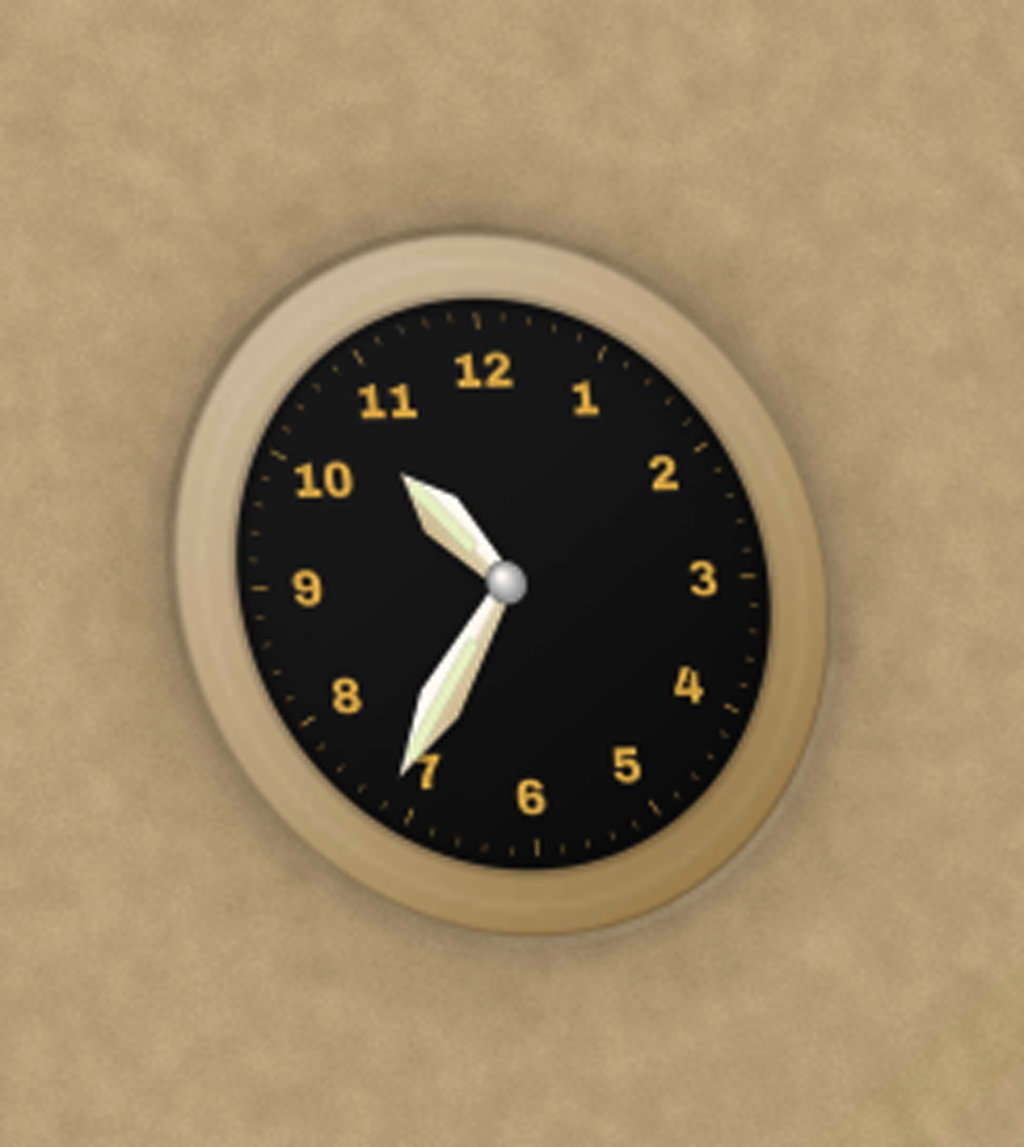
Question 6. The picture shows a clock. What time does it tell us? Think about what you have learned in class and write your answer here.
10:36
